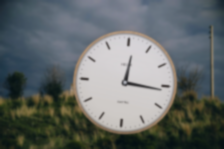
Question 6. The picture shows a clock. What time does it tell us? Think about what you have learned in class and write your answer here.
12:16
